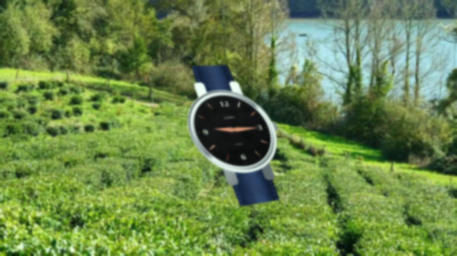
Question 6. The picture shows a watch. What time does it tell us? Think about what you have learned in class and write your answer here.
9:15
